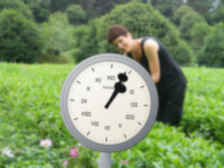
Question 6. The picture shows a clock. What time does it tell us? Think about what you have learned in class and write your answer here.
1:04
